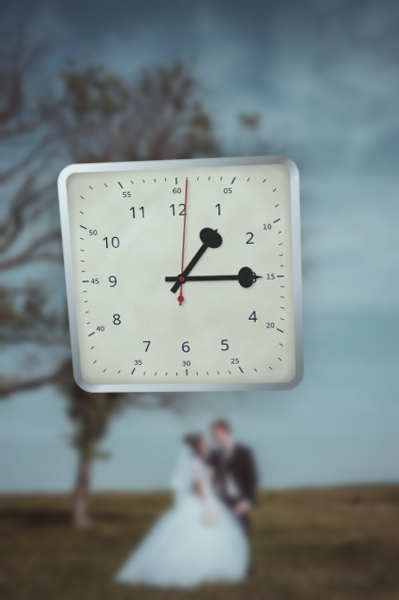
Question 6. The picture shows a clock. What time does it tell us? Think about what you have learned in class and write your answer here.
1:15:01
